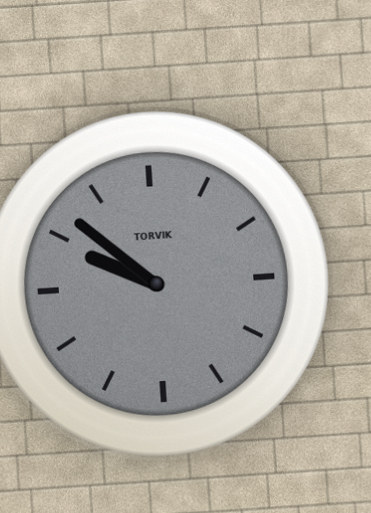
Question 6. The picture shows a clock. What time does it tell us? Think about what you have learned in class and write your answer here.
9:52
